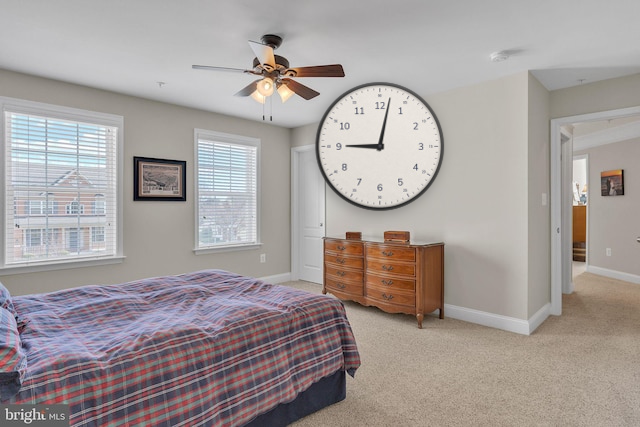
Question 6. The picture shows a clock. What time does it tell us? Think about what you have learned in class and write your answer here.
9:02
